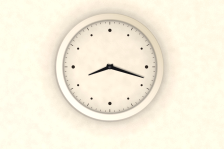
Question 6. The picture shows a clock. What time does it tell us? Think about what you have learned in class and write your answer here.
8:18
